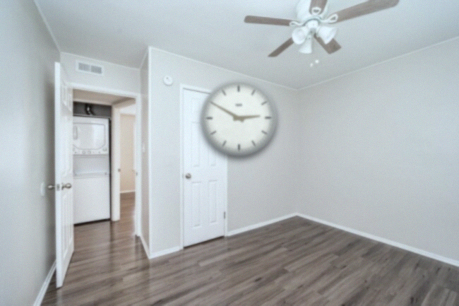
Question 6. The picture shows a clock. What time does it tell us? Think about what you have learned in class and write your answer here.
2:50
